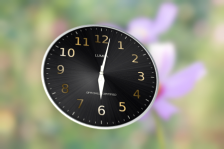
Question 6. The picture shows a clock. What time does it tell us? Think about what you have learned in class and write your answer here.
6:02
